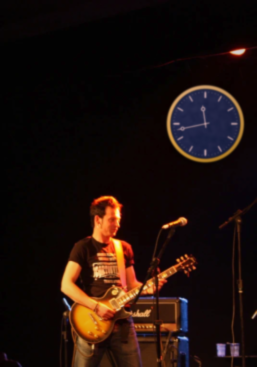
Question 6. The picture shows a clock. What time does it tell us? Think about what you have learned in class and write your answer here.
11:43
